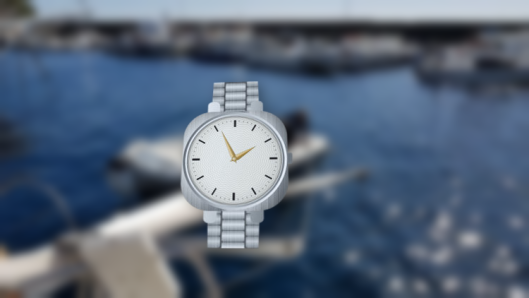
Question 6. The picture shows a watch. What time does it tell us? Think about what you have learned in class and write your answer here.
1:56
